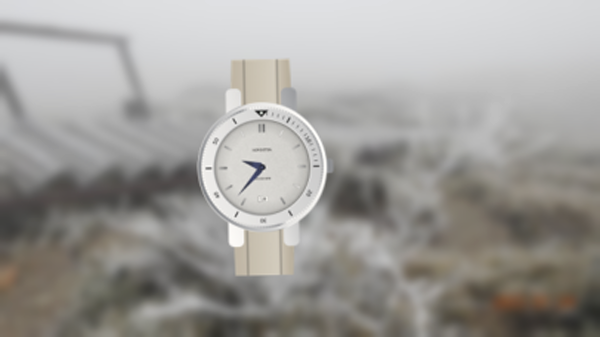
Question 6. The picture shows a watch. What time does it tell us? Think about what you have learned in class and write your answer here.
9:37
